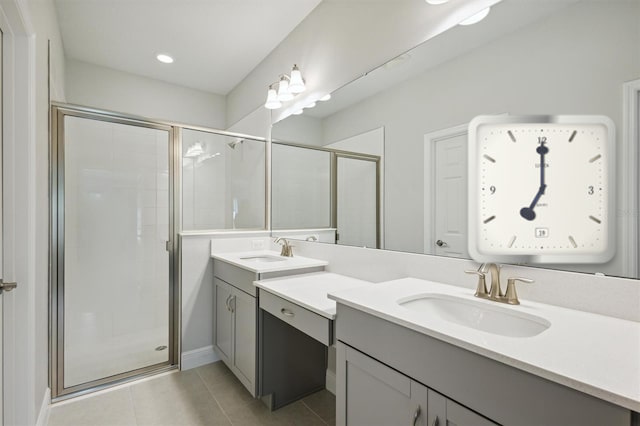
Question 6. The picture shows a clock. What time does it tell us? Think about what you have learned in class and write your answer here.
7:00
